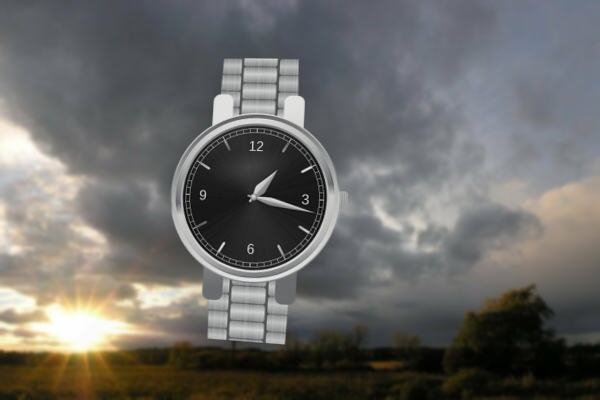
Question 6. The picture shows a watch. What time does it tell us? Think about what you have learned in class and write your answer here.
1:17
